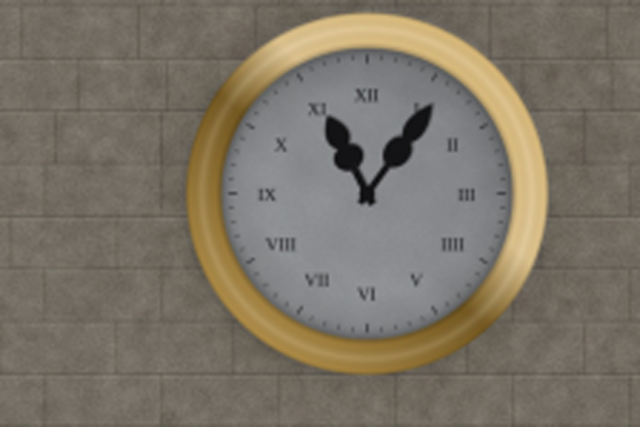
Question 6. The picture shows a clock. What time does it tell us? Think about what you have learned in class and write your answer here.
11:06
